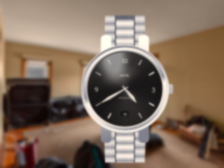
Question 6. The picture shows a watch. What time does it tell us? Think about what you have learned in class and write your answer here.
4:40
